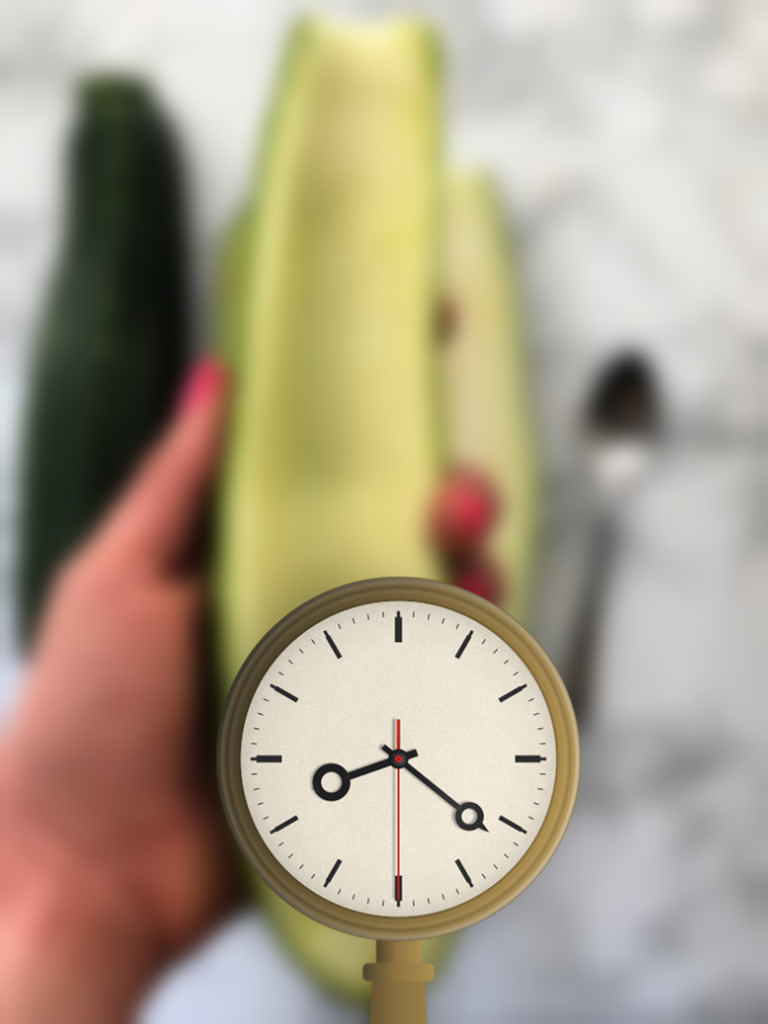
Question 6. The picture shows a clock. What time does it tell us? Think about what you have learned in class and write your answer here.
8:21:30
